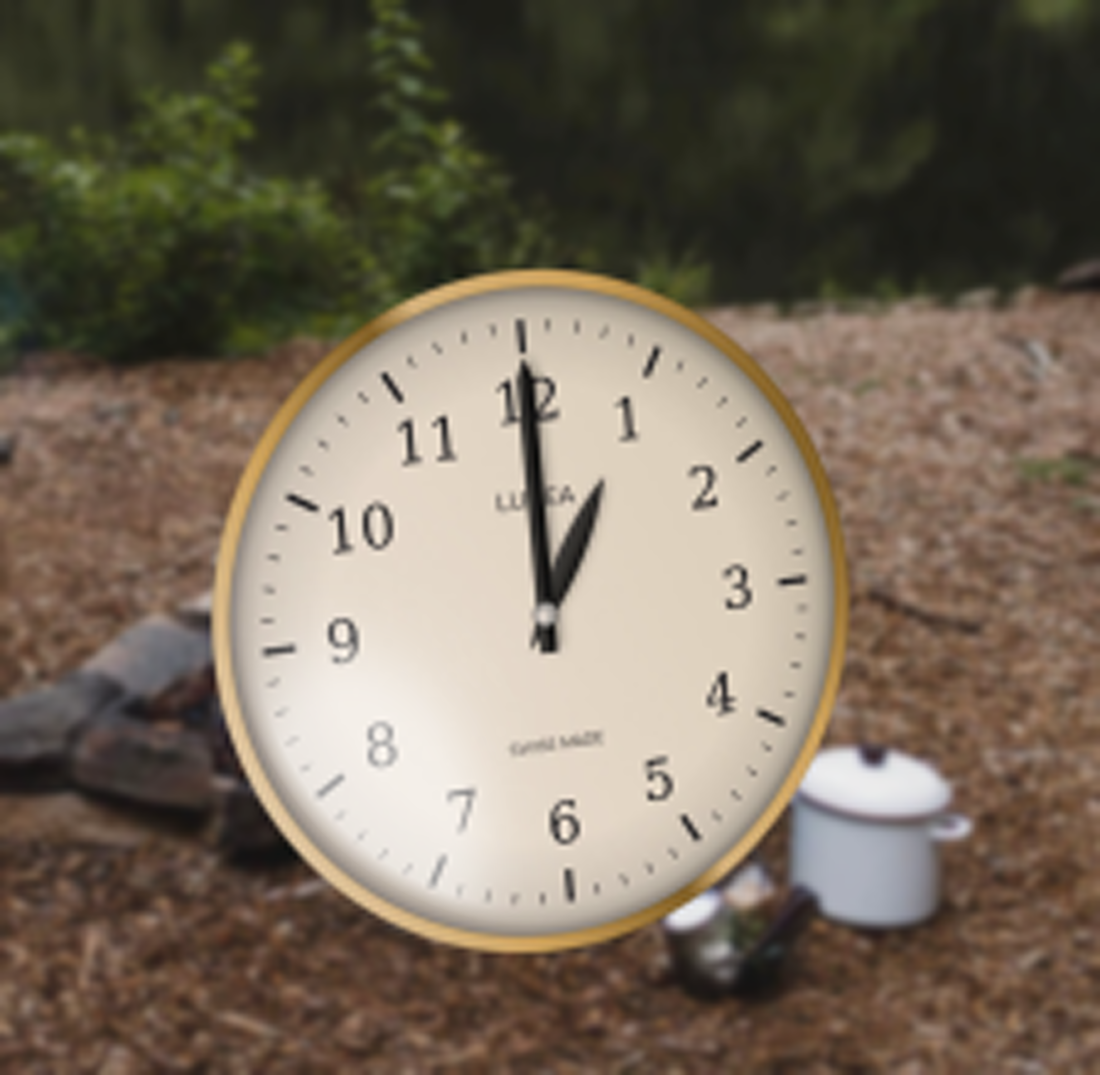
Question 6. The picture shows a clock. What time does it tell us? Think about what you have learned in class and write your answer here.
1:00
